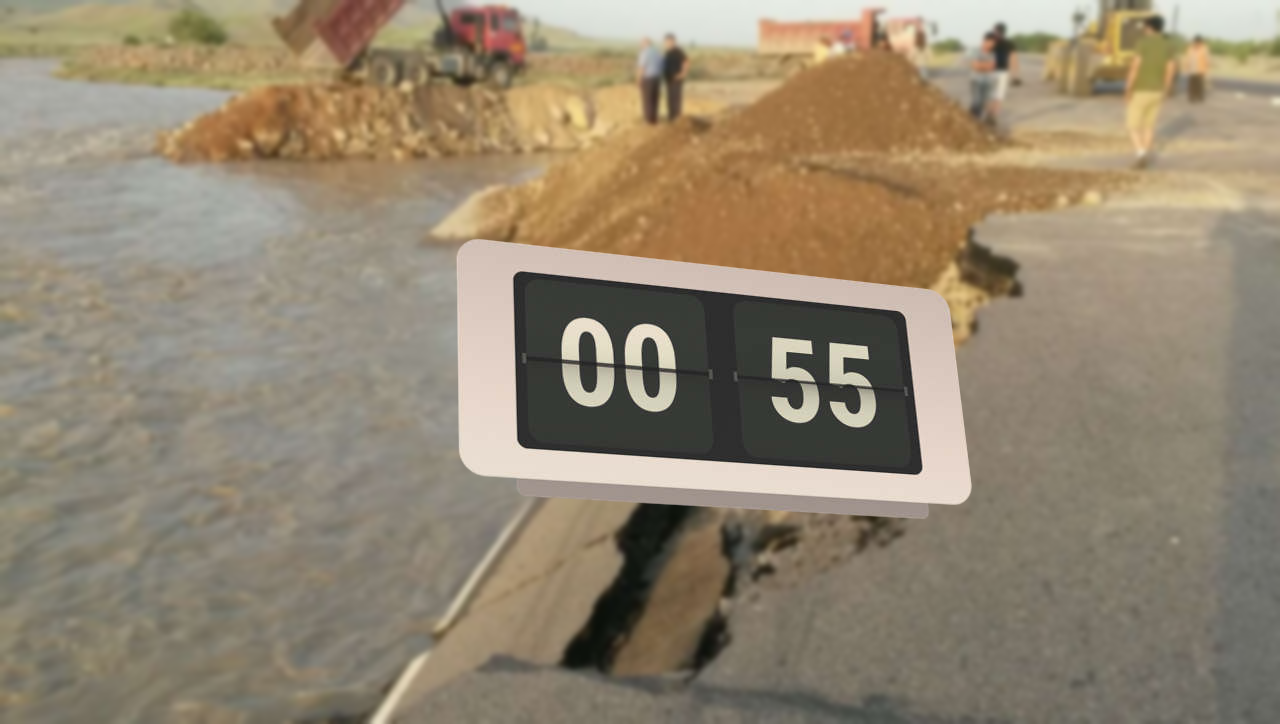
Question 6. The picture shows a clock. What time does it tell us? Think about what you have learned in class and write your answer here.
0:55
